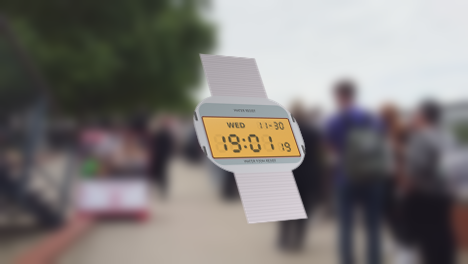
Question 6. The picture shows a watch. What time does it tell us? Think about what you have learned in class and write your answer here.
19:01:19
